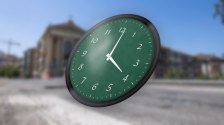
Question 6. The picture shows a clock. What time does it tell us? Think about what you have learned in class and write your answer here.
4:01
